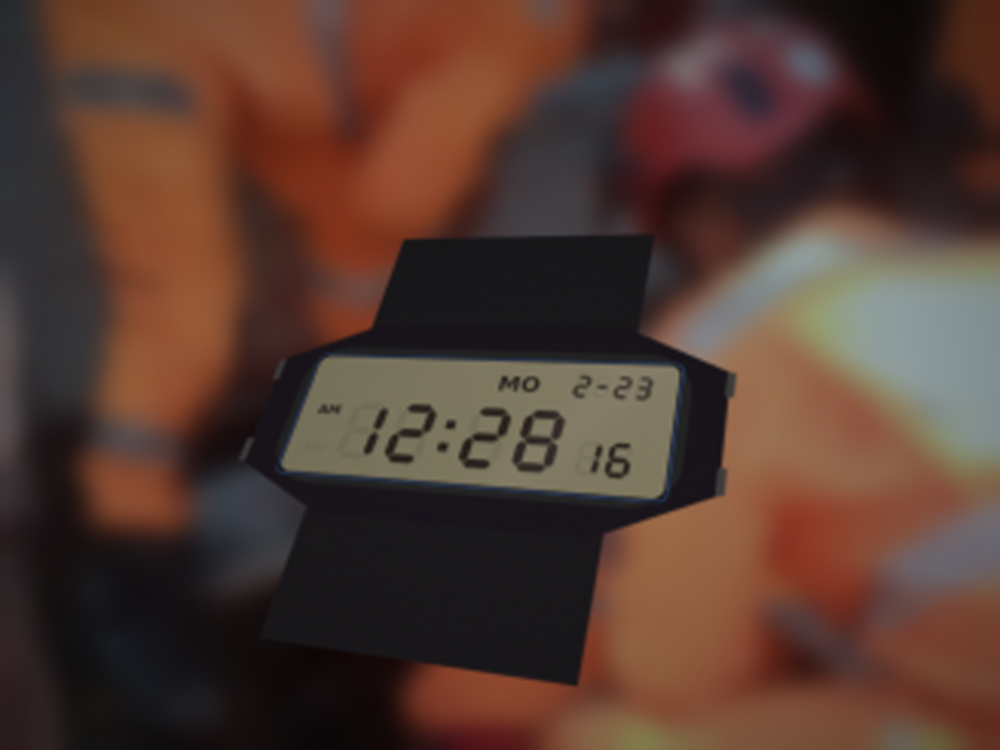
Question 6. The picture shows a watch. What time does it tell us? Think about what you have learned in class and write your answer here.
12:28:16
